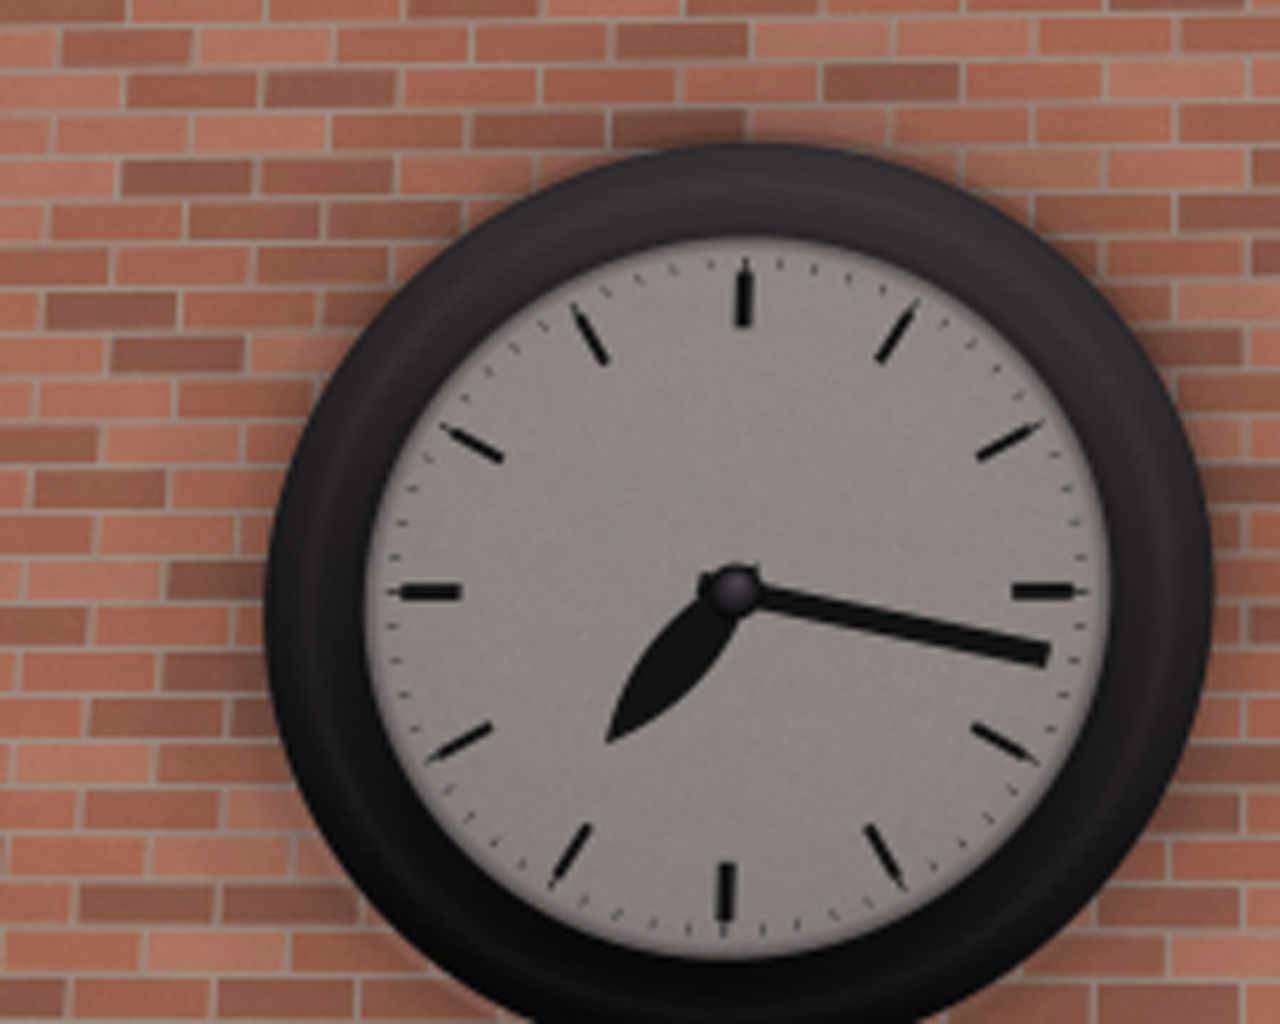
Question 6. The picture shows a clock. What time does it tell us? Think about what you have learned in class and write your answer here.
7:17
